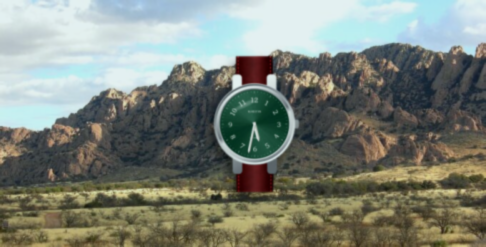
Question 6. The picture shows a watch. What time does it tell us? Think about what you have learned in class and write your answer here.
5:32
